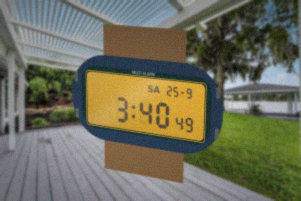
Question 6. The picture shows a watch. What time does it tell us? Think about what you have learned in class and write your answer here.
3:40:49
